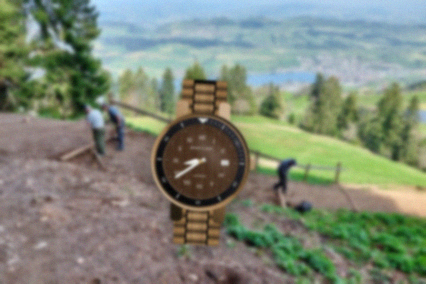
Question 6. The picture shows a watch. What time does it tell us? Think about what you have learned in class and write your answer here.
8:39
